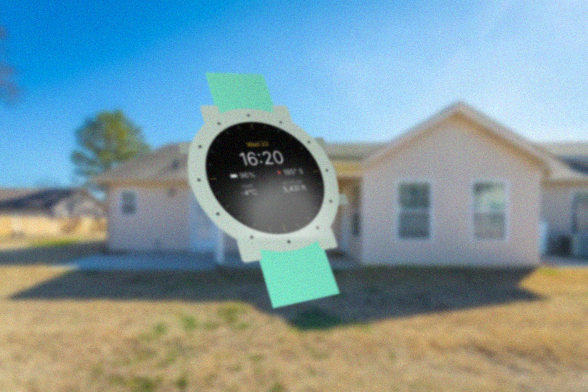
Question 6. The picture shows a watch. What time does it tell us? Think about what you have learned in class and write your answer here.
16:20
